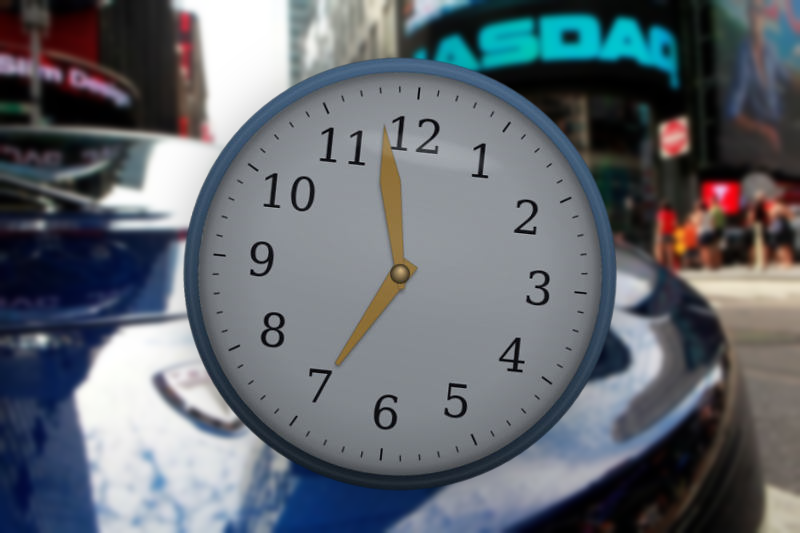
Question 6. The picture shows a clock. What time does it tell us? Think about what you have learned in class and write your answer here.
6:58
